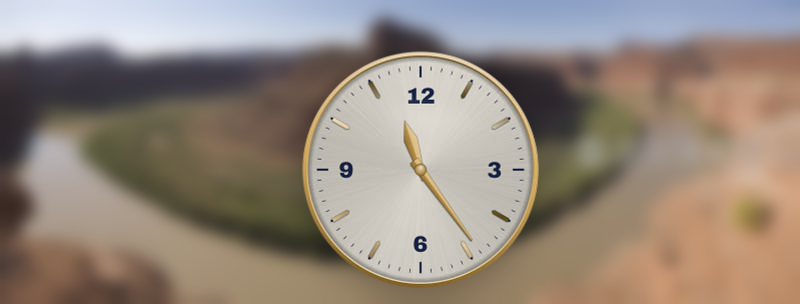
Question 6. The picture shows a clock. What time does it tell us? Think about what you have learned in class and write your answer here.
11:24
